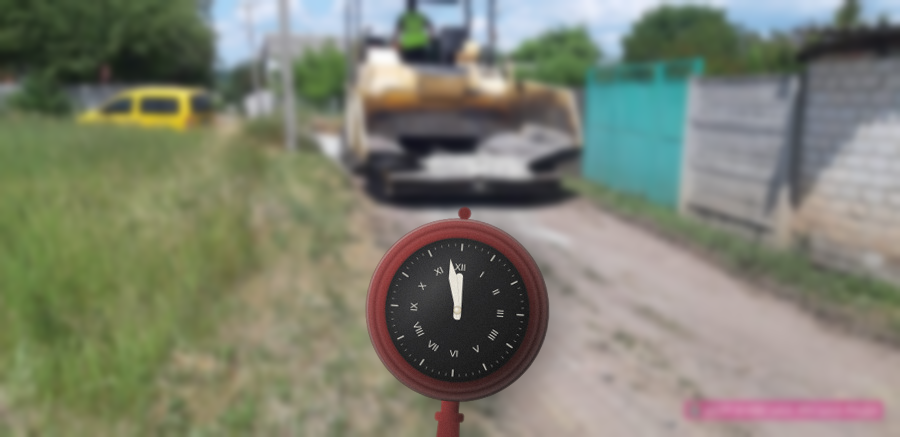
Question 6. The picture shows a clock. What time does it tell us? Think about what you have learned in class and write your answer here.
11:58
